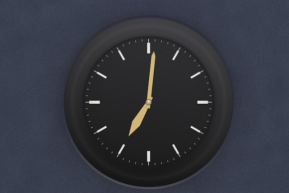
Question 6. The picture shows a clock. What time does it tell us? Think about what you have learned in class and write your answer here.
7:01
